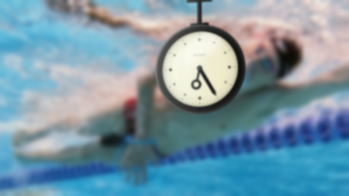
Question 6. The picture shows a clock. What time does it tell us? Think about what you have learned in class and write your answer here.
6:25
